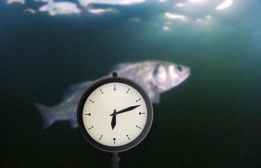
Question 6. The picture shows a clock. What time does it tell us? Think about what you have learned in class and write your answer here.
6:12
